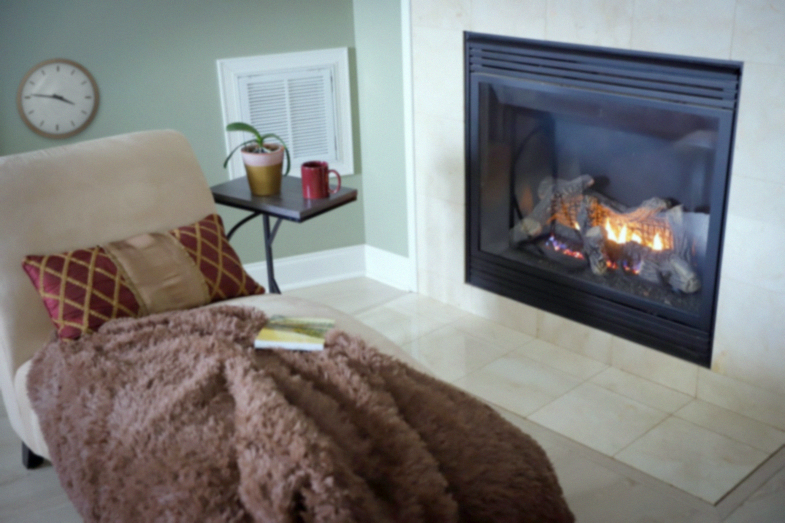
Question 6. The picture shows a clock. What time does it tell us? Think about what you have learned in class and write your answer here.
3:46
